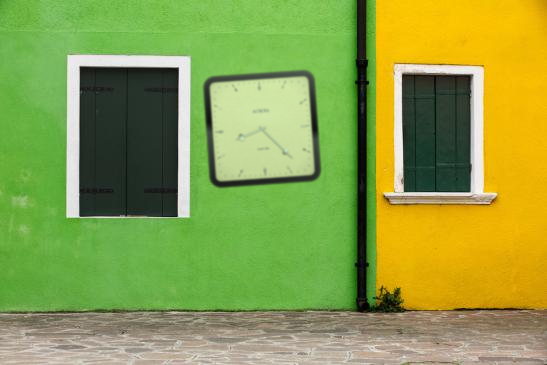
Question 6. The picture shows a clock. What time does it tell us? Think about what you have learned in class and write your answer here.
8:23
